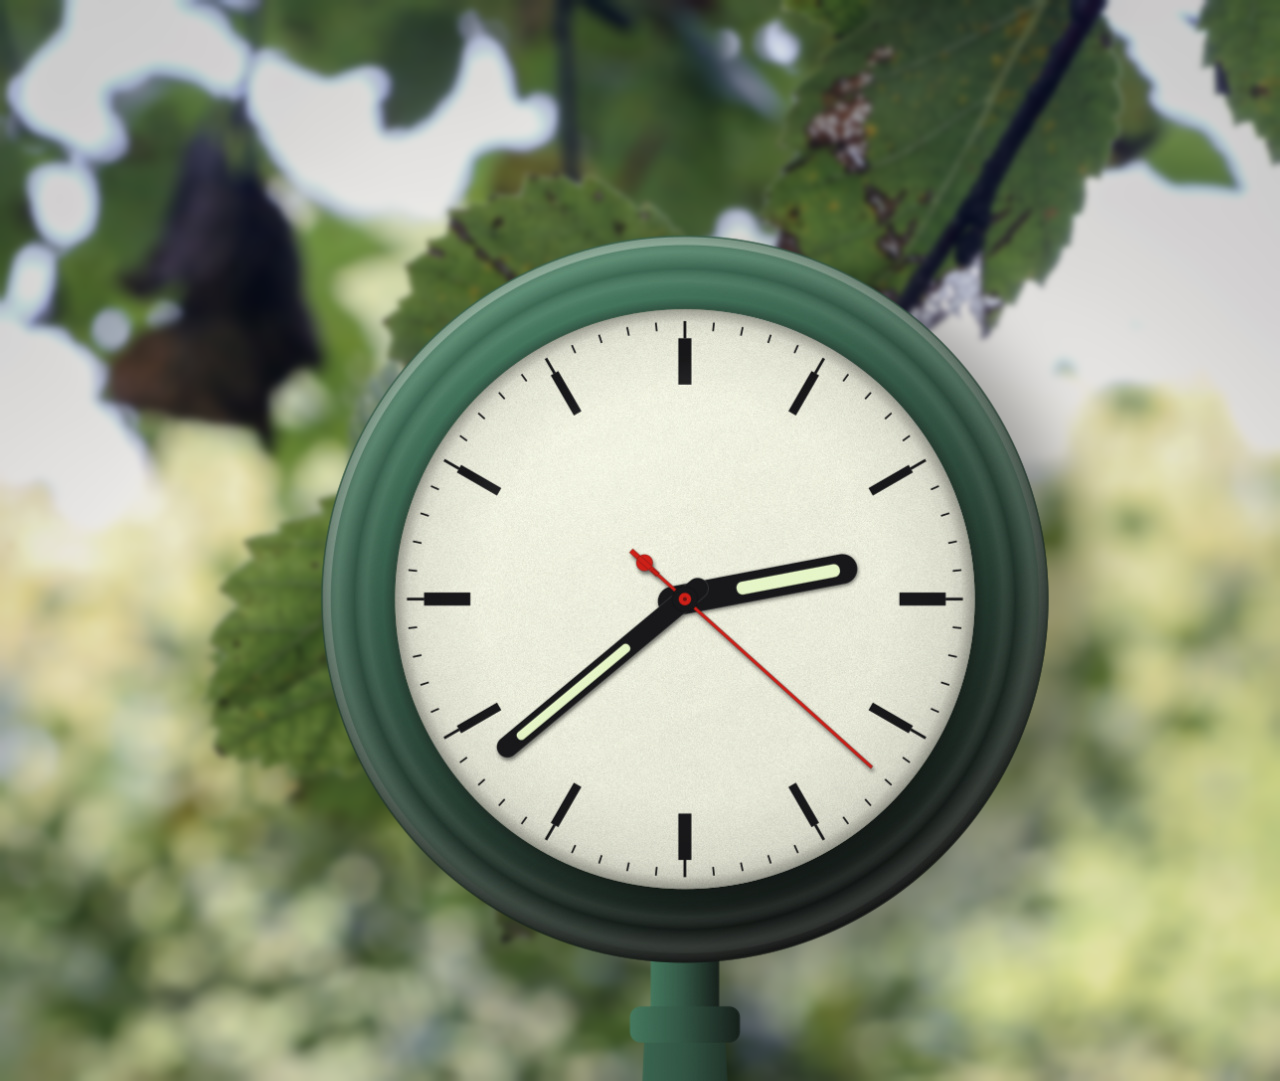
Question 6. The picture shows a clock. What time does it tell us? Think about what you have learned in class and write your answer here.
2:38:22
